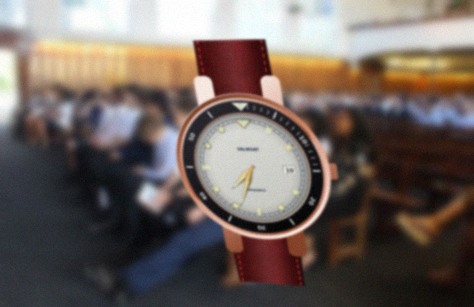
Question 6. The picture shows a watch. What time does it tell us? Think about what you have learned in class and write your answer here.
7:34
